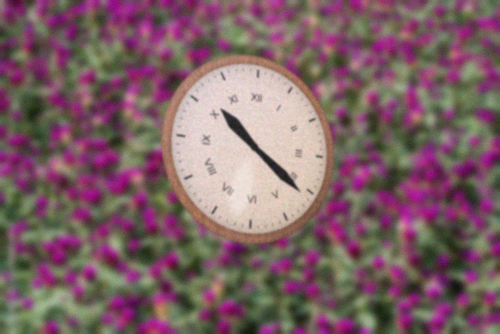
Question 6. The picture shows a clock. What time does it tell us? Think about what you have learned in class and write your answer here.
10:21
